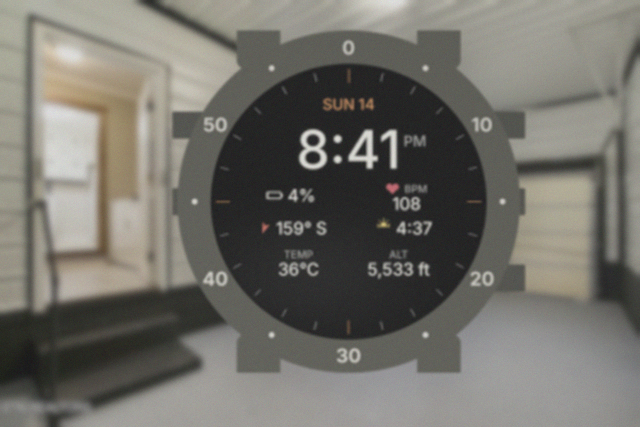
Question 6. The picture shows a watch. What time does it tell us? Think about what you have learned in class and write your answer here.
8:41
